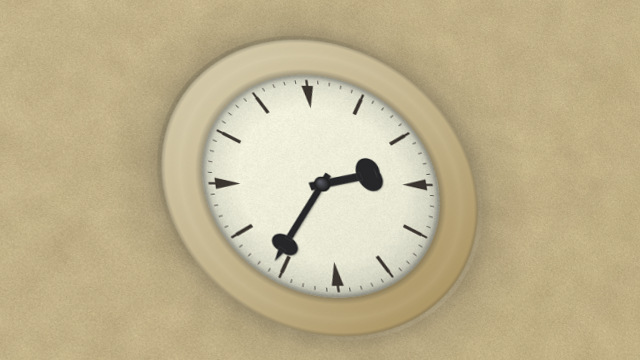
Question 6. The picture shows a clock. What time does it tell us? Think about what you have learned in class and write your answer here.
2:36
